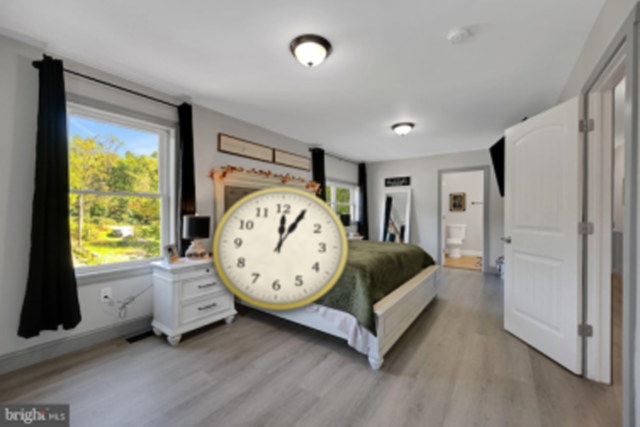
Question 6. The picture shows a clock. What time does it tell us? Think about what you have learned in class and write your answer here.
12:05
